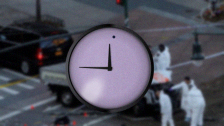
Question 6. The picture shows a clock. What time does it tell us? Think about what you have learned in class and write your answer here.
11:44
